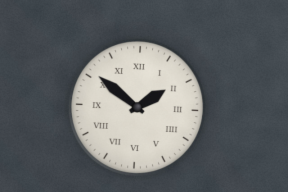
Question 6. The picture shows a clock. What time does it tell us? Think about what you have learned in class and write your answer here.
1:51
